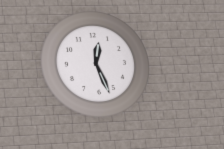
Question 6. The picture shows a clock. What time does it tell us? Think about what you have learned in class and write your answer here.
12:27
